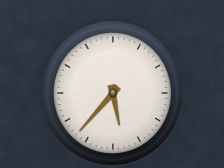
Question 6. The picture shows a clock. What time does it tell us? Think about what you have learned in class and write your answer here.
5:37
